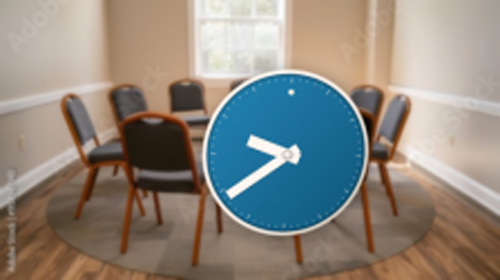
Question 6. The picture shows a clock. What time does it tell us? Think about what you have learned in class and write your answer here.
9:39
